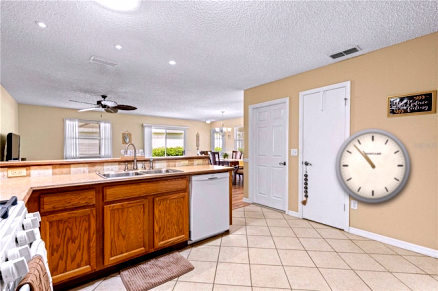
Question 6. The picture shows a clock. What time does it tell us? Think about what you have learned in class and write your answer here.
10:53
